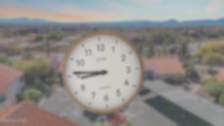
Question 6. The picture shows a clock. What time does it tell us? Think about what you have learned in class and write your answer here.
8:46
